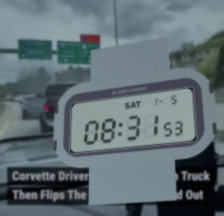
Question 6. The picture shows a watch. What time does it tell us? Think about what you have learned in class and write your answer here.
8:31:53
